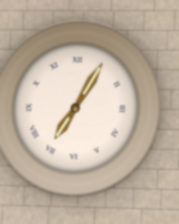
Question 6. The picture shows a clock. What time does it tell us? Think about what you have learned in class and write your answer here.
7:05
